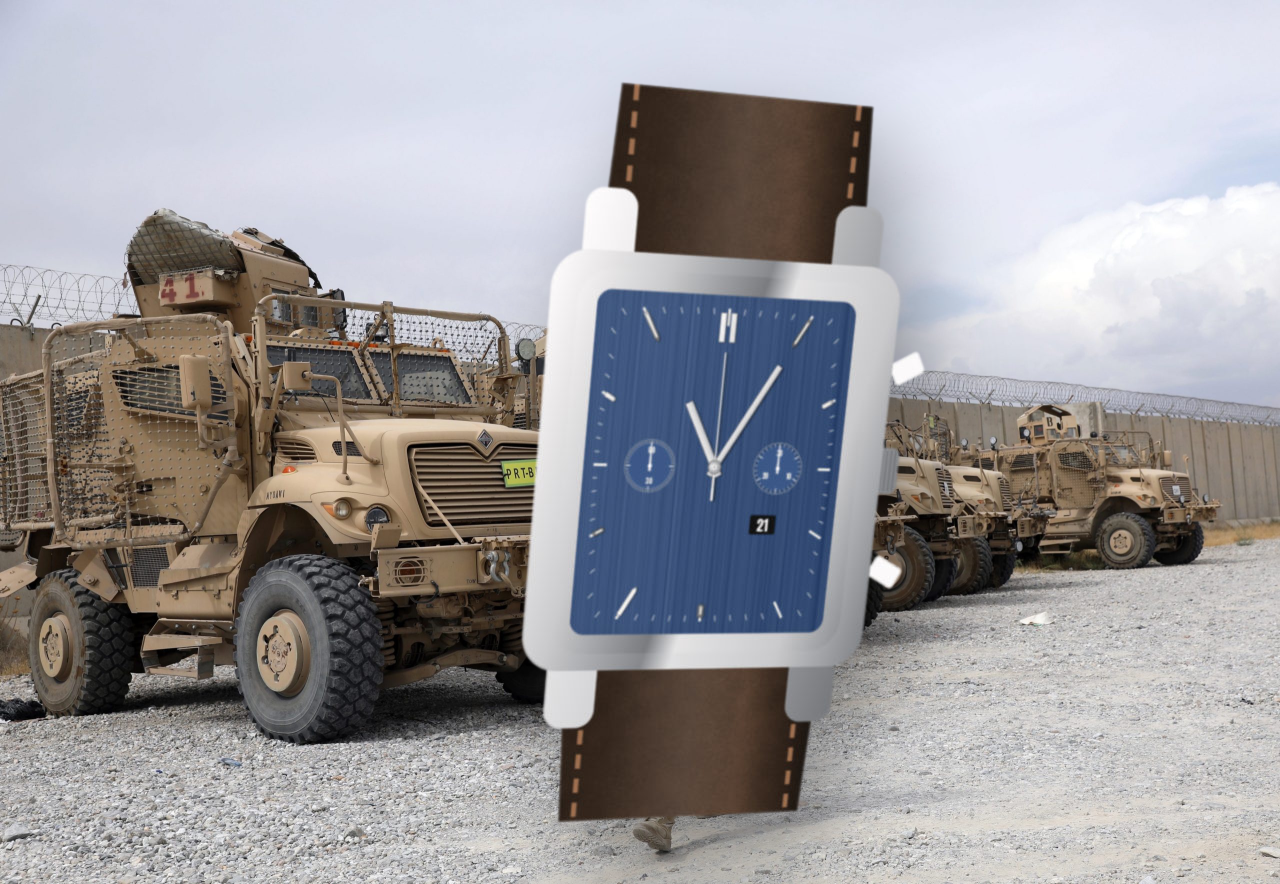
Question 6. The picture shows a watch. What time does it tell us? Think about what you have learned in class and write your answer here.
11:05
